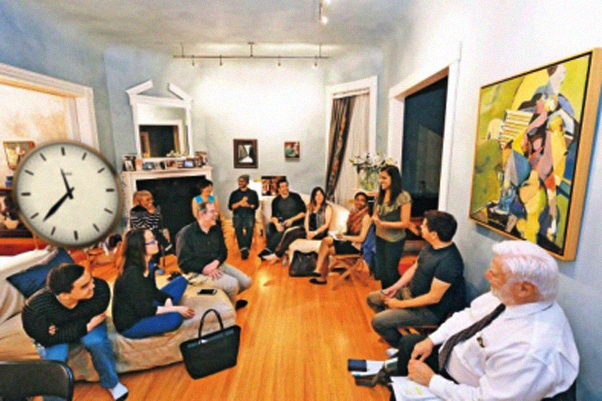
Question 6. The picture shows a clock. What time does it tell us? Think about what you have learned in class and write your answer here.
11:38
